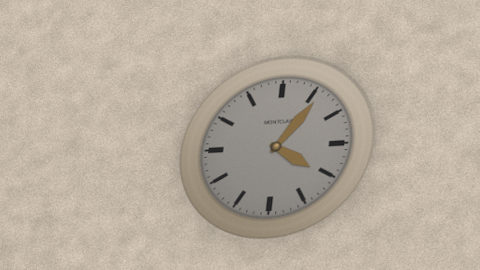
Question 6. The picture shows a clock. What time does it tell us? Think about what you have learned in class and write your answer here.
4:06
